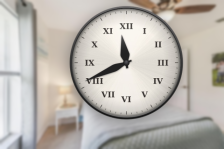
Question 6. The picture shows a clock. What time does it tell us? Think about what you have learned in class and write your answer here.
11:41
